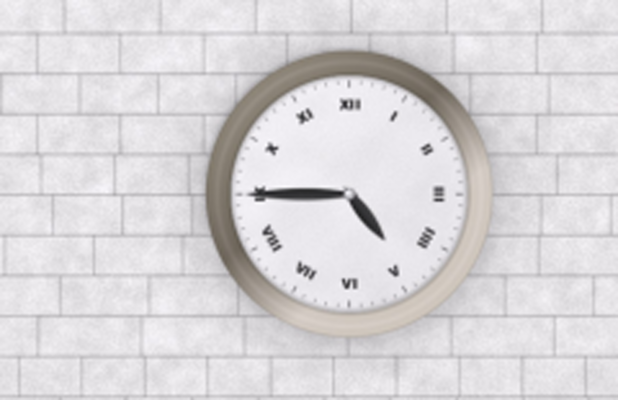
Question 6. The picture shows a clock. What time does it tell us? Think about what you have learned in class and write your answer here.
4:45
